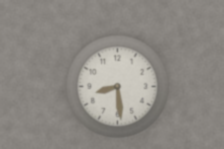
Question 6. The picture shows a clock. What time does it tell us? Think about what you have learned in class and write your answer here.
8:29
